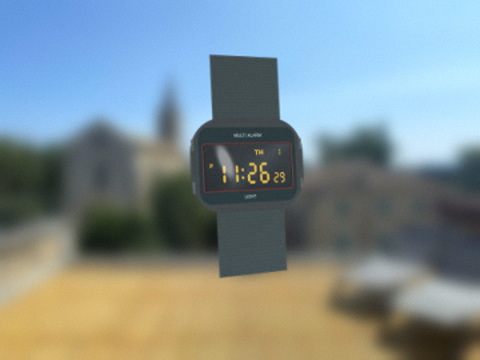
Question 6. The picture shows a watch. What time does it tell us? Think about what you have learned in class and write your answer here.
11:26:29
